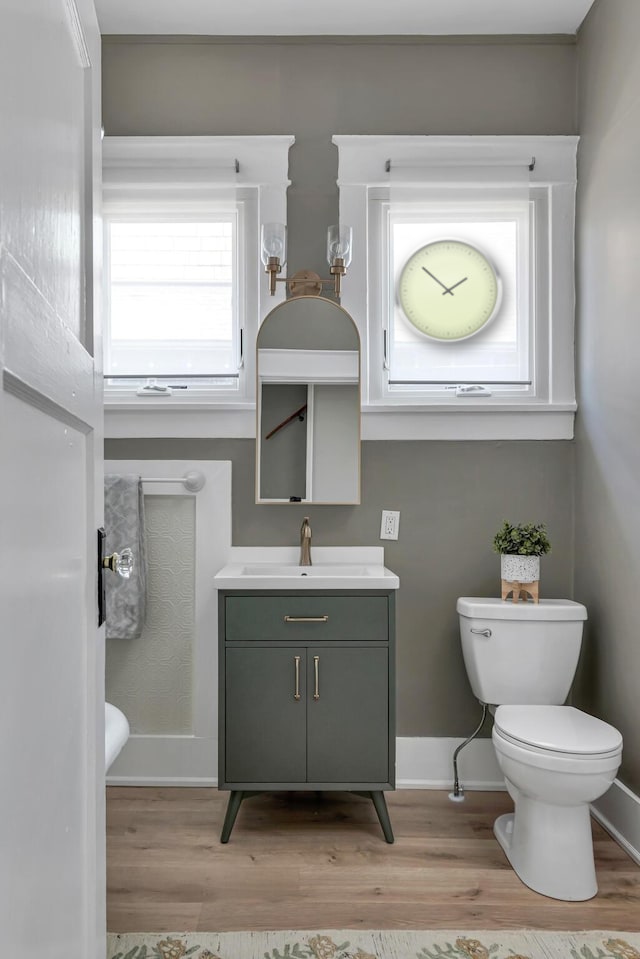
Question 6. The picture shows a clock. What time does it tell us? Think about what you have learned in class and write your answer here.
1:52
